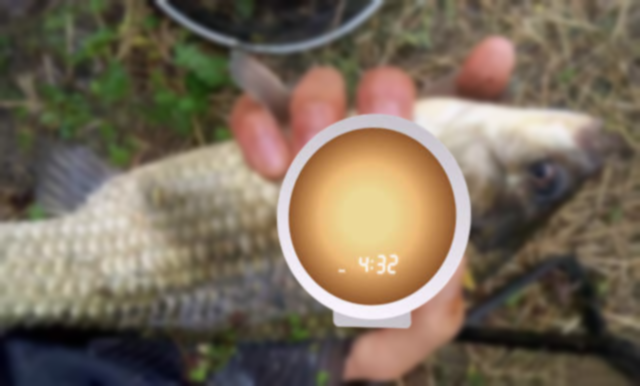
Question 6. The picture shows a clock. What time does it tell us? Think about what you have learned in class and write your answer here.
4:32
